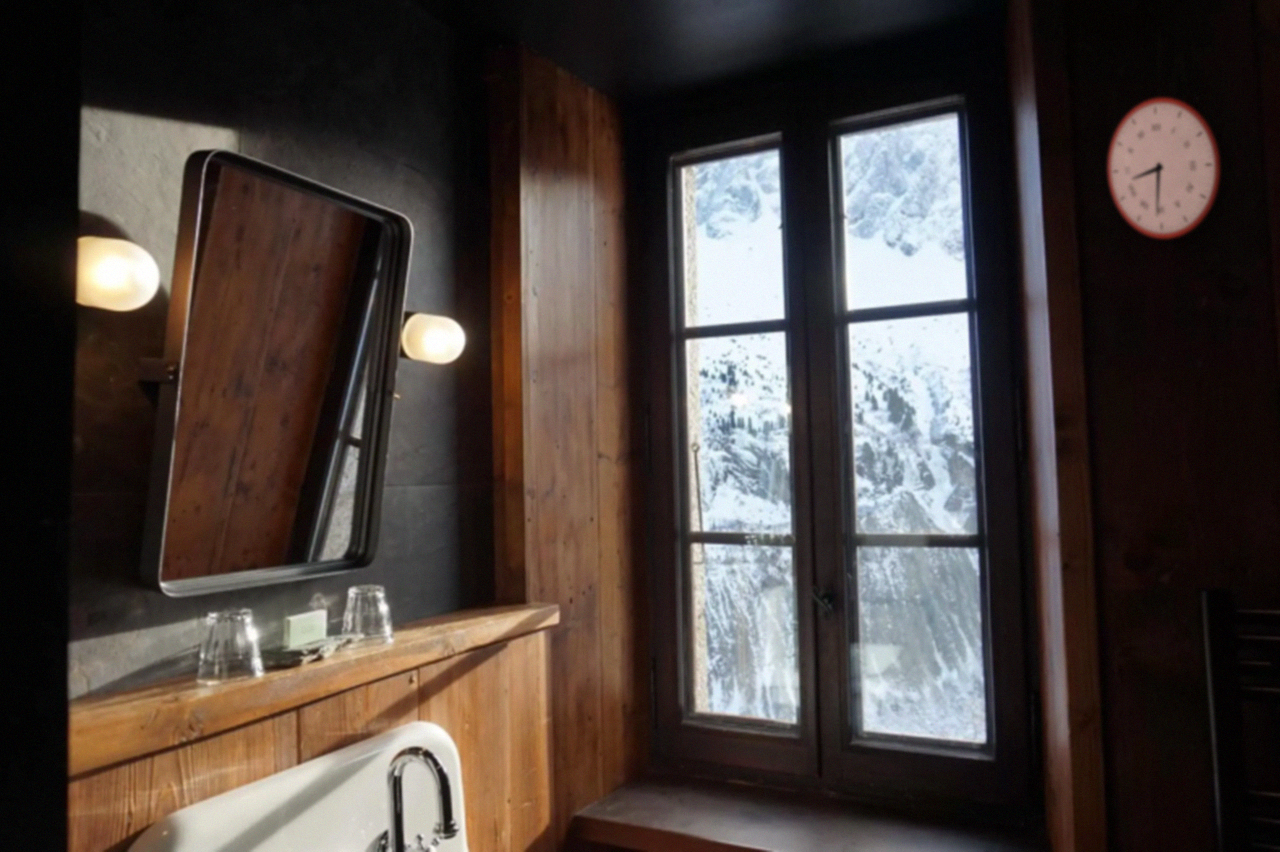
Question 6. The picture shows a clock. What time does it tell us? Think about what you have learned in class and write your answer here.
8:31
